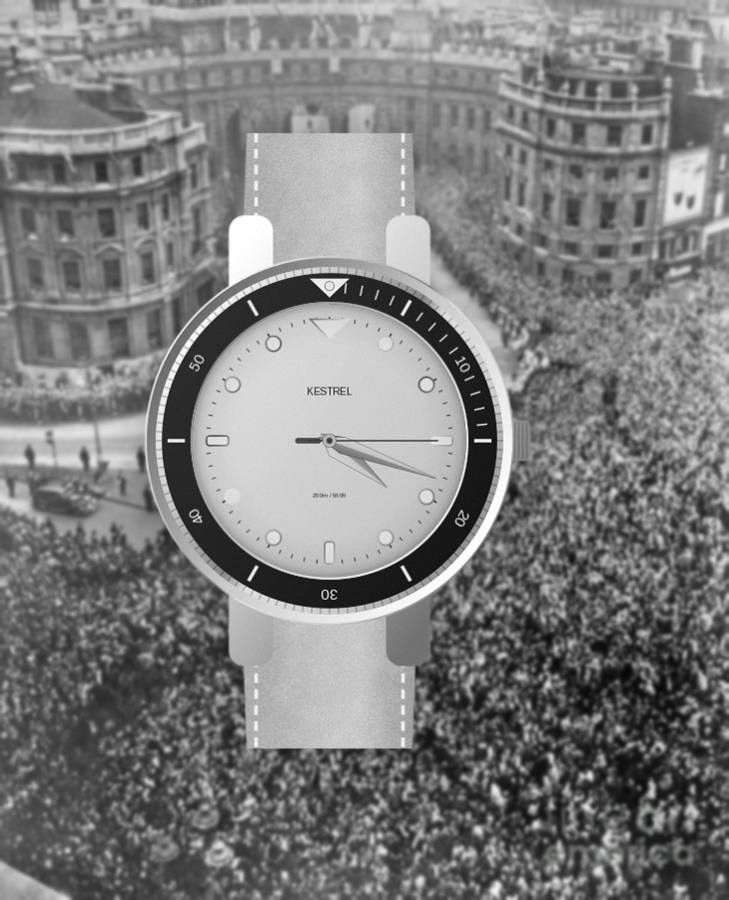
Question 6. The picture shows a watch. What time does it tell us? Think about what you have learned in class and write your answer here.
4:18:15
